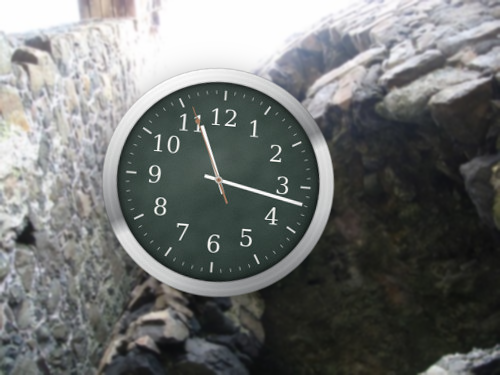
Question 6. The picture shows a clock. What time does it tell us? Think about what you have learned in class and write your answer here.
11:16:56
